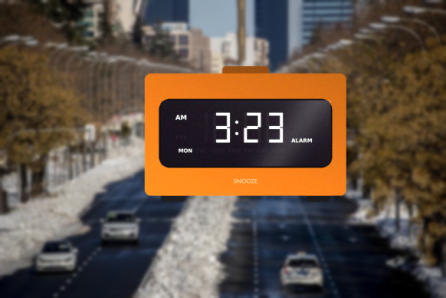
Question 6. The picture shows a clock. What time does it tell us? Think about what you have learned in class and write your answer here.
3:23
